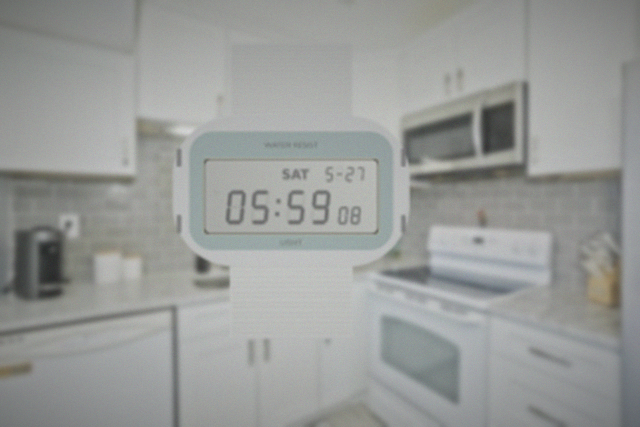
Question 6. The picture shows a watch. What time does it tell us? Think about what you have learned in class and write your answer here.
5:59:08
